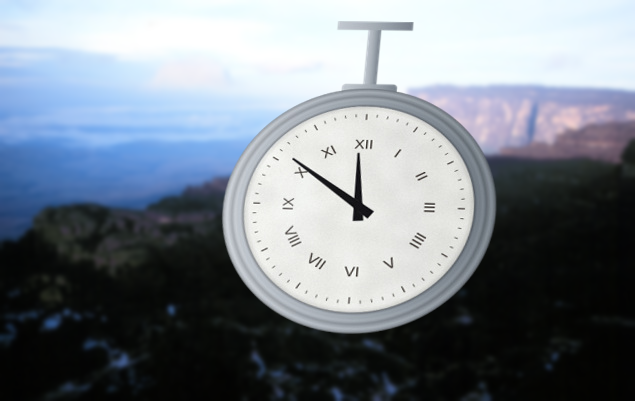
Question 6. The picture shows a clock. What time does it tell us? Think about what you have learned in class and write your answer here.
11:51
